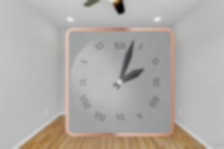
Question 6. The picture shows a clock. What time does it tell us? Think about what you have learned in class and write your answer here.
2:03
